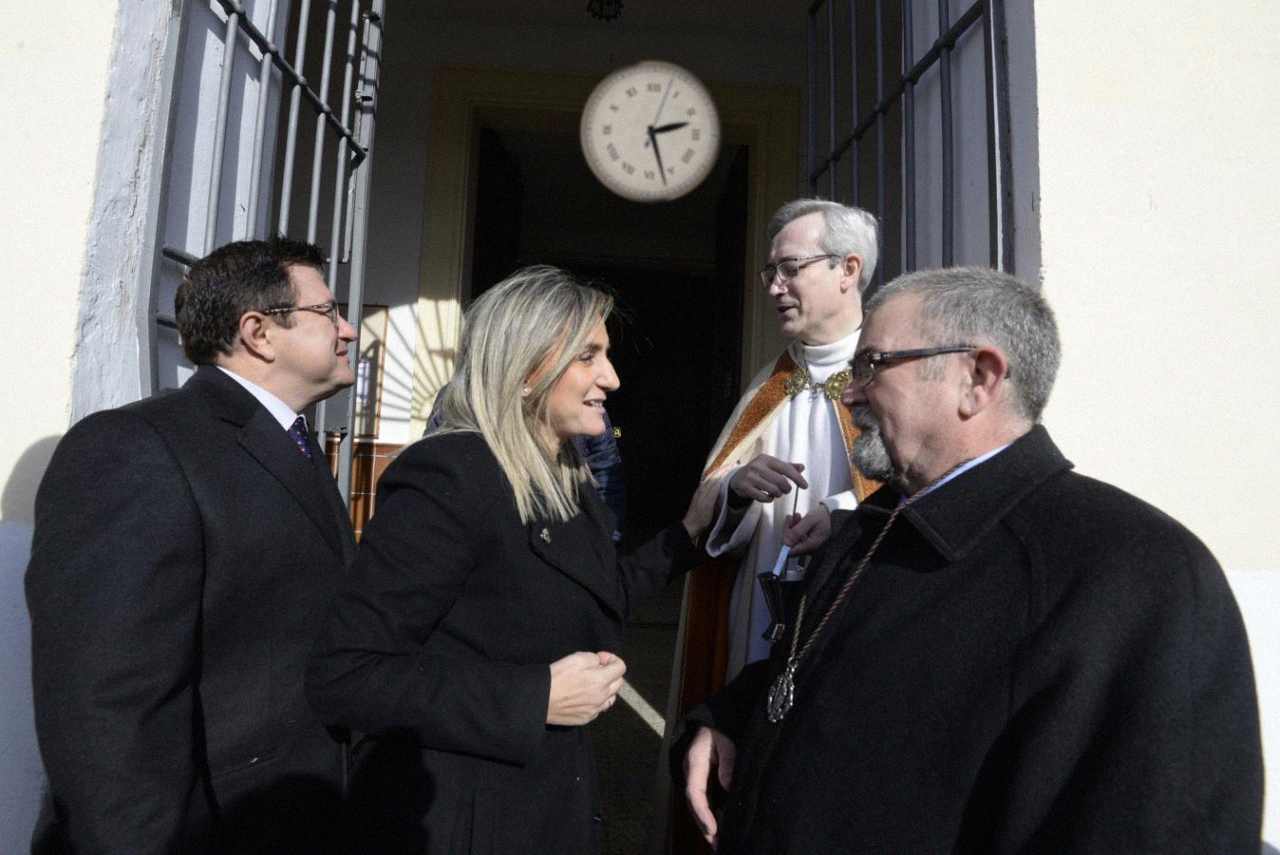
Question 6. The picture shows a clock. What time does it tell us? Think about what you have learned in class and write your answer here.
2:27:03
